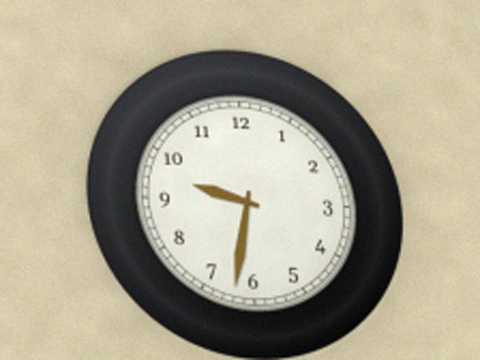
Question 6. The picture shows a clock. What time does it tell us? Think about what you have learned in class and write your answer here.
9:32
